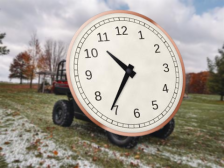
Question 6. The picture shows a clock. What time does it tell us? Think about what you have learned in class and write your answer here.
10:36
